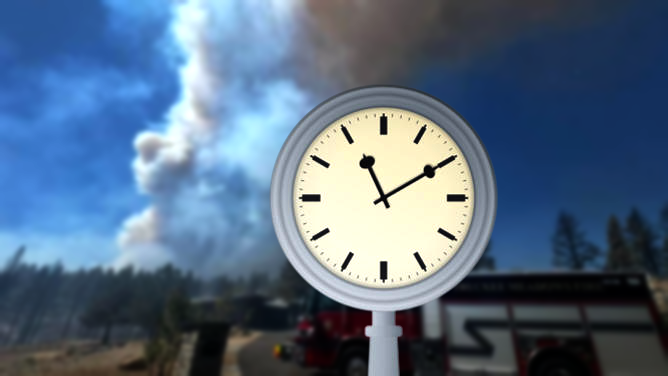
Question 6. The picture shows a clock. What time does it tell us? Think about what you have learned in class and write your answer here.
11:10
